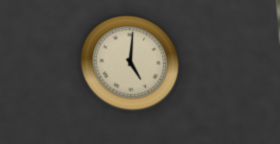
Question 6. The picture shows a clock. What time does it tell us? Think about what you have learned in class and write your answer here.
5:01
